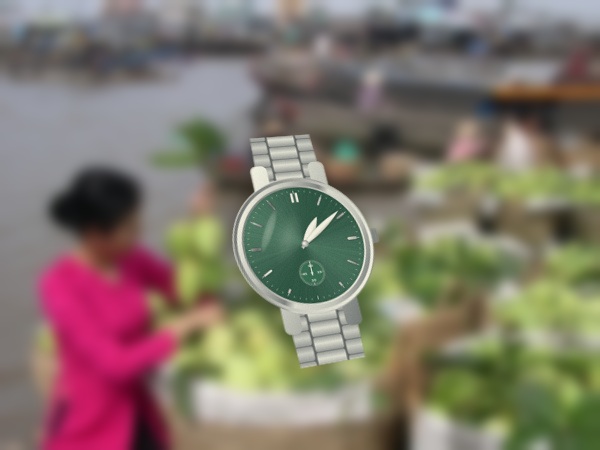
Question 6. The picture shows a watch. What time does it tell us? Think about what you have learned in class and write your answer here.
1:09
